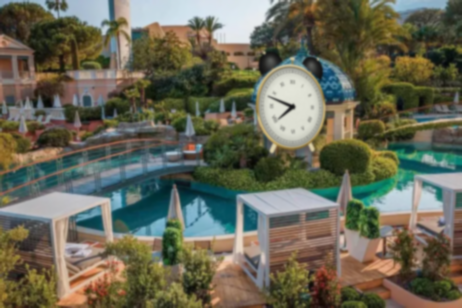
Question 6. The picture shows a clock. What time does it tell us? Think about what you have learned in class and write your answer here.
7:48
